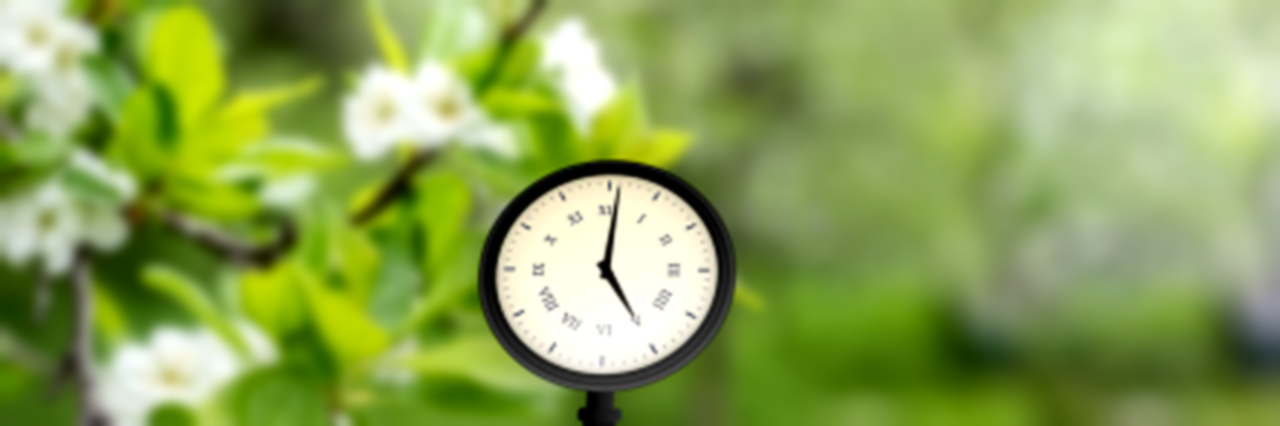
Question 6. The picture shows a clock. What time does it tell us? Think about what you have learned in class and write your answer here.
5:01
